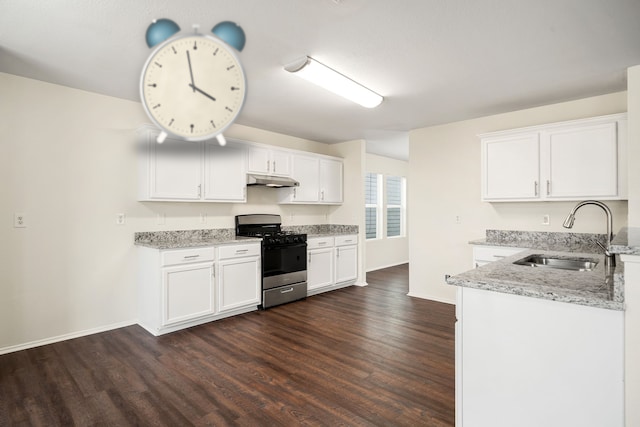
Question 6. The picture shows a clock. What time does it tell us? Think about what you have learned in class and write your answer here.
3:58
